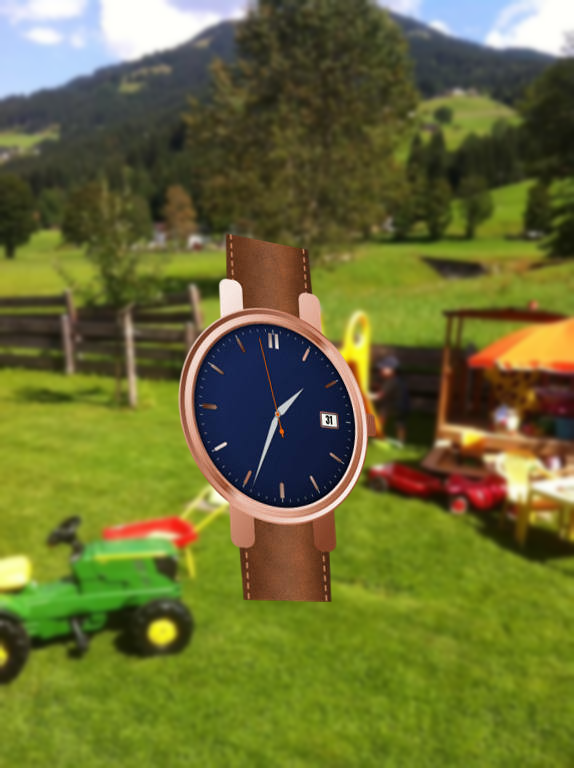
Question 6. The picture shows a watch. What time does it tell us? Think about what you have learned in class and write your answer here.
1:33:58
